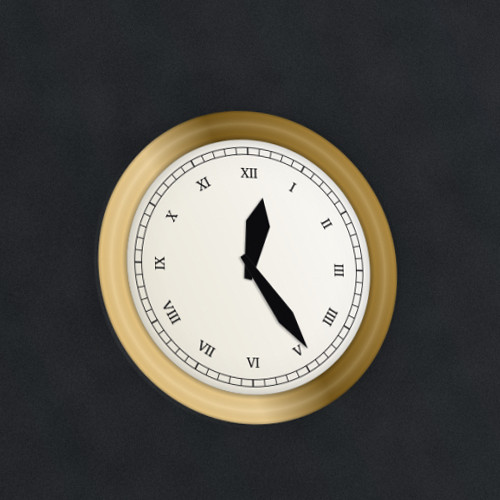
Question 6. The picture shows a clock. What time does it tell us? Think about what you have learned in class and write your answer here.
12:24
